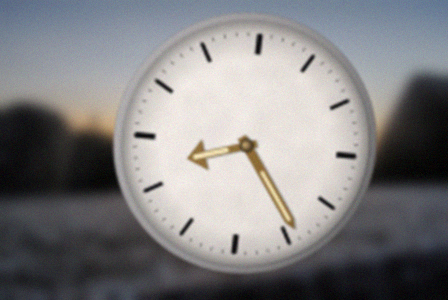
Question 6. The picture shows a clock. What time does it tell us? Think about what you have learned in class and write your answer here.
8:24
